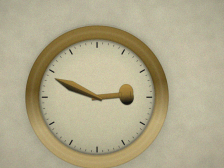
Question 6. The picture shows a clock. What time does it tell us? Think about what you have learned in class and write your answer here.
2:49
